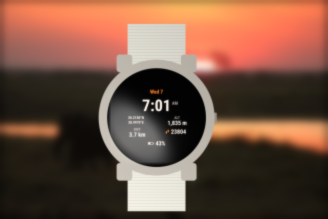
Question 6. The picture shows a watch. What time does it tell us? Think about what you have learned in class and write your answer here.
7:01
